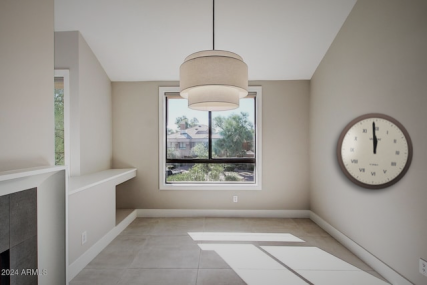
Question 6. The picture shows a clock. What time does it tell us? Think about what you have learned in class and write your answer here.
11:59
